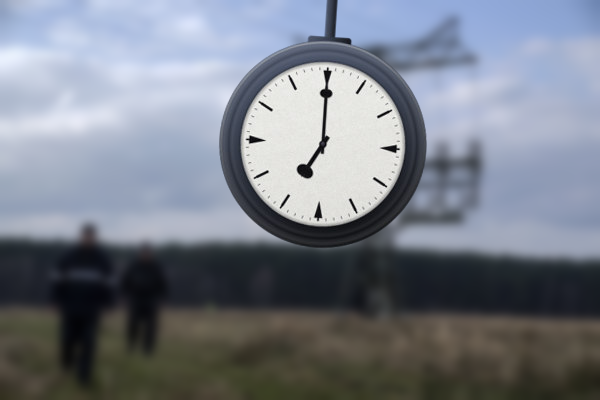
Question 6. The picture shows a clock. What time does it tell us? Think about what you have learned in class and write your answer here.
7:00
